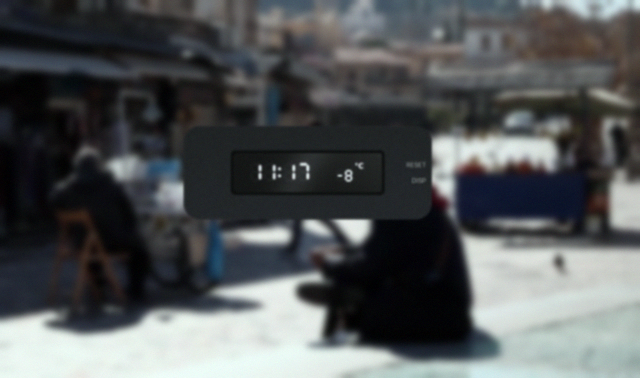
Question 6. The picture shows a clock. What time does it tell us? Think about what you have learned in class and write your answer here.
11:17
